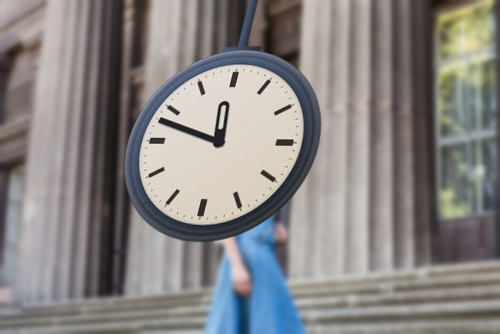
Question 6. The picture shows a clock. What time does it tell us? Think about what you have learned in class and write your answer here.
11:48
